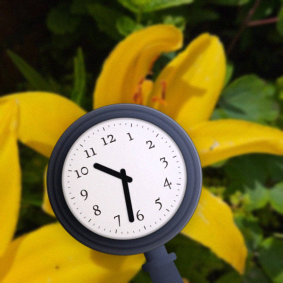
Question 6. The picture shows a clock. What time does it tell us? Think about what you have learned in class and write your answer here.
10:32
